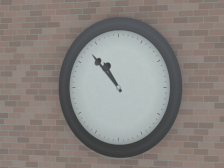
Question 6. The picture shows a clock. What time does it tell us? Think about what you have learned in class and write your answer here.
10:53
